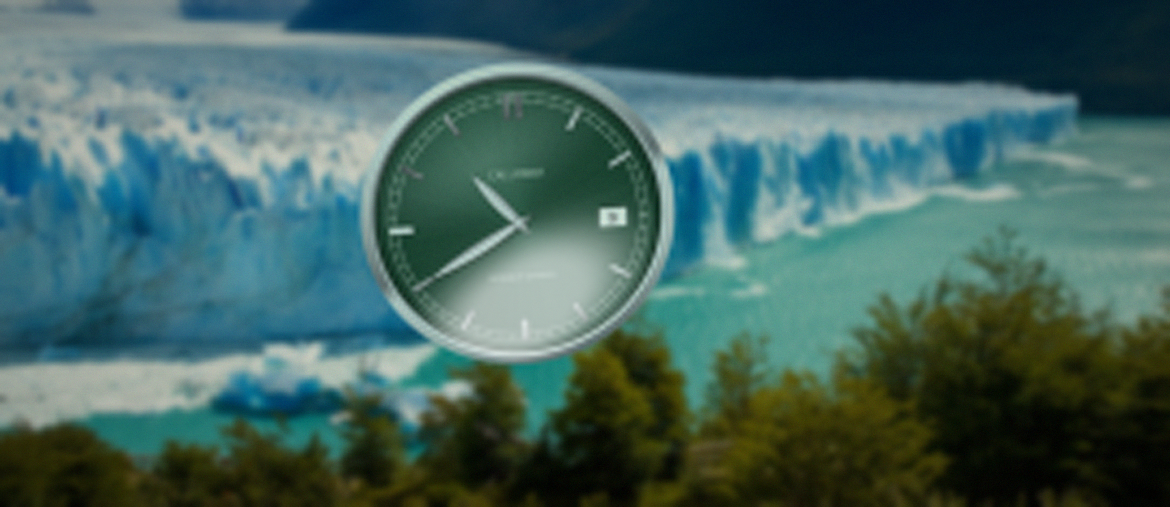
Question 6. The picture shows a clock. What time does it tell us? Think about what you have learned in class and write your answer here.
10:40
